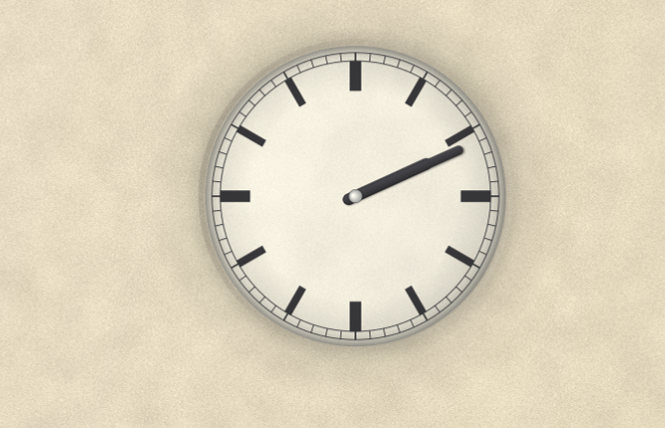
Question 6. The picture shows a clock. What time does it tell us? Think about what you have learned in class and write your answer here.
2:11
